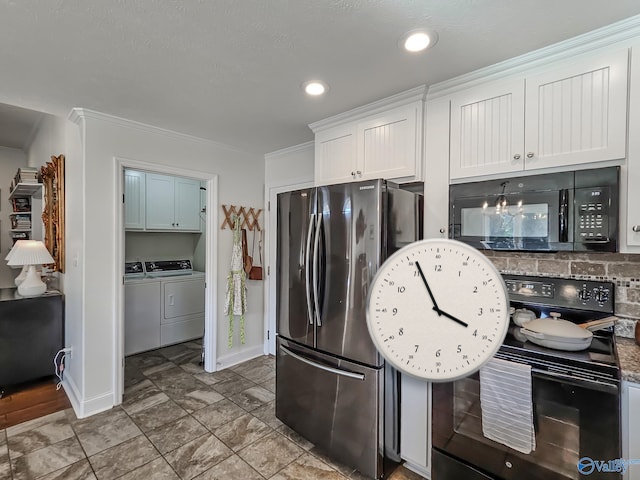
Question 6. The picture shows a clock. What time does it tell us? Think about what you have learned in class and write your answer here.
3:56
